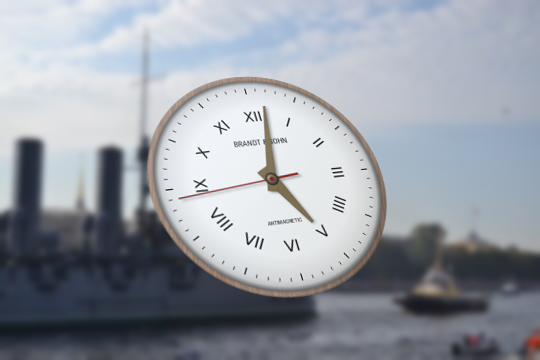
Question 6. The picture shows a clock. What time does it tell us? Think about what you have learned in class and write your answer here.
5:01:44
